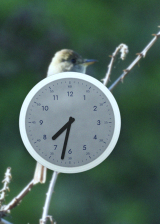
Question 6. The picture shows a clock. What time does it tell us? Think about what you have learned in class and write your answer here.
7:32
